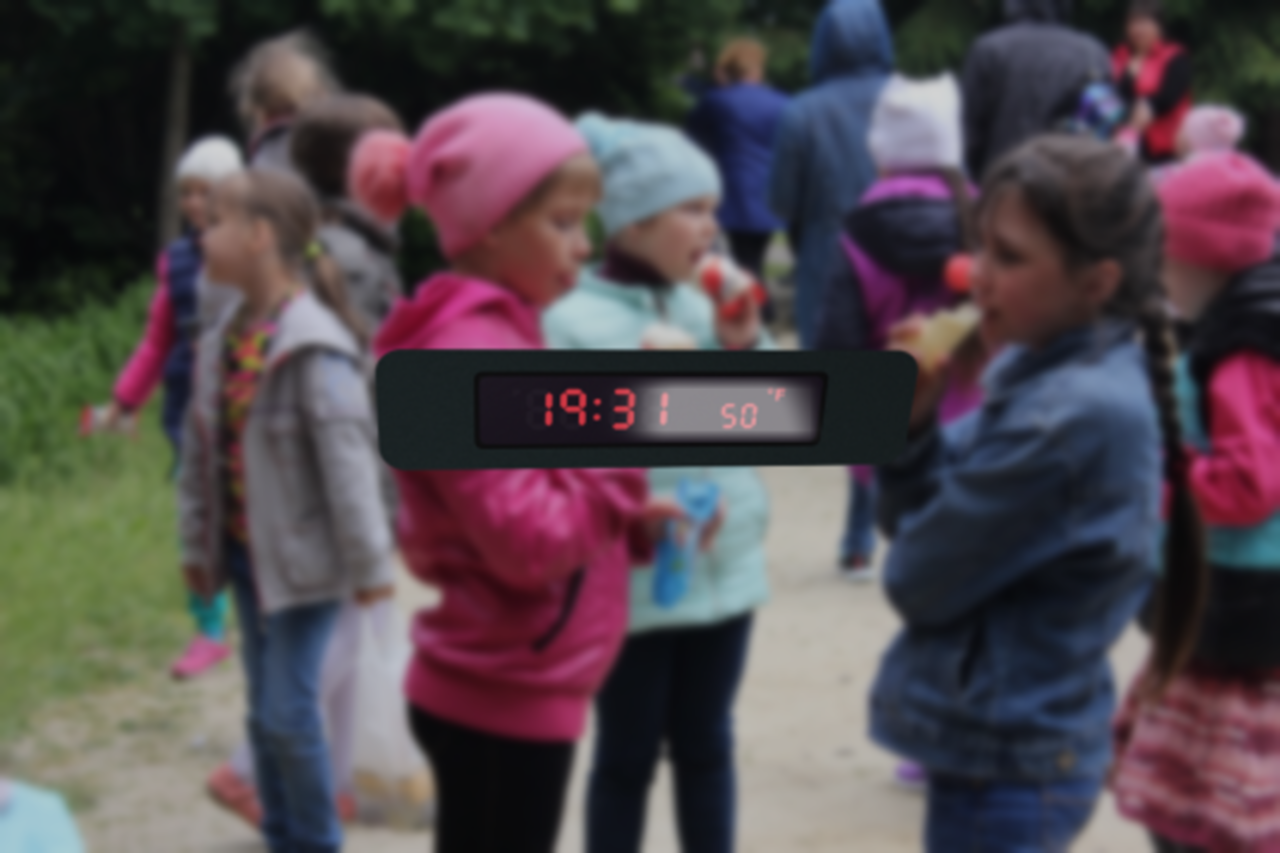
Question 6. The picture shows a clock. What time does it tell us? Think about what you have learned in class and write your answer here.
19:31
